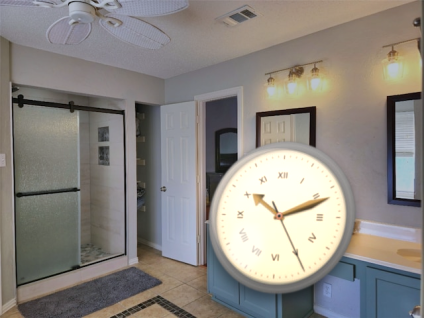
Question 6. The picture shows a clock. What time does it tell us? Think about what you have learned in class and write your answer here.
10:11:25
